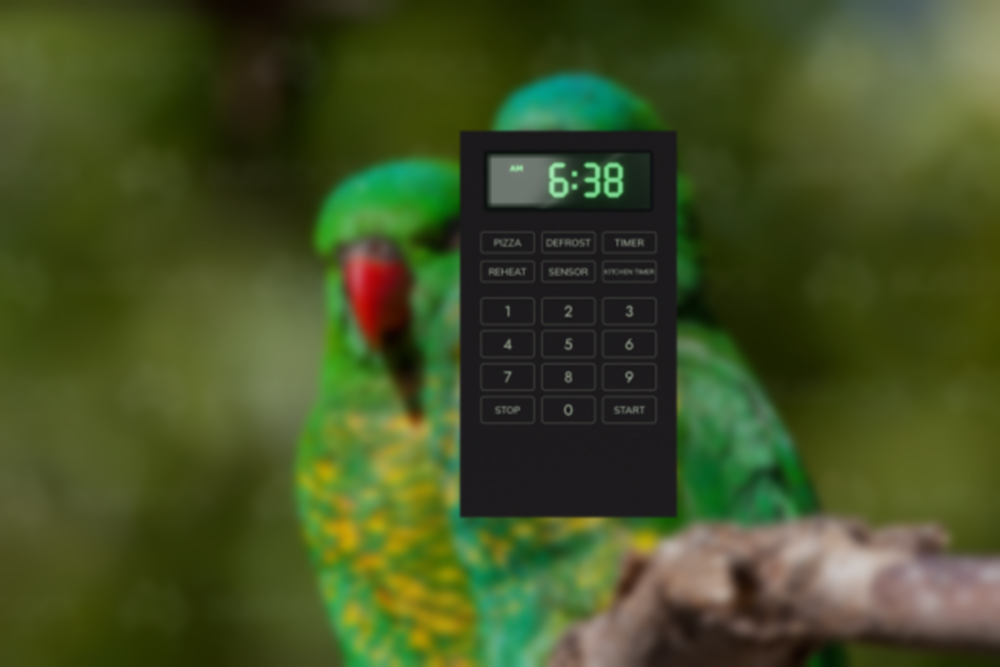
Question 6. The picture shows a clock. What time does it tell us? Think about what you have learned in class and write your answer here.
6:38
